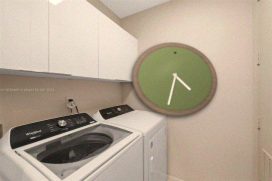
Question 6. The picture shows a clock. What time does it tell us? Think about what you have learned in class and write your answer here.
4:32
